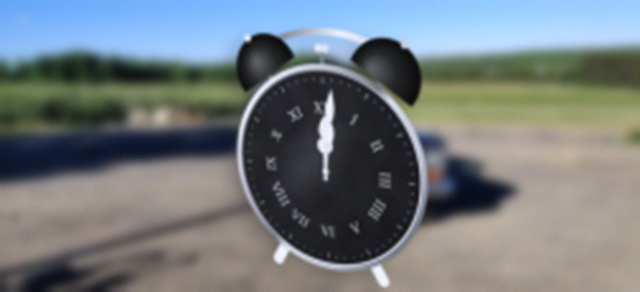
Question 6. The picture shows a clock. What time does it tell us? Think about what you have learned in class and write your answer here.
12:01
